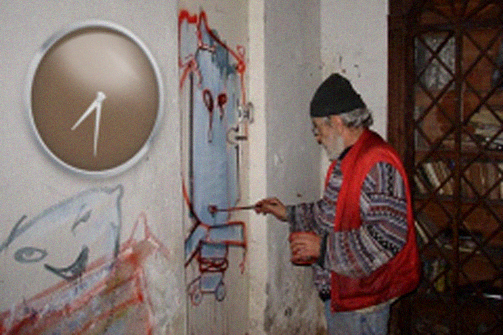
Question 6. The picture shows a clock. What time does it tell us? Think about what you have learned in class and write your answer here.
7:31
